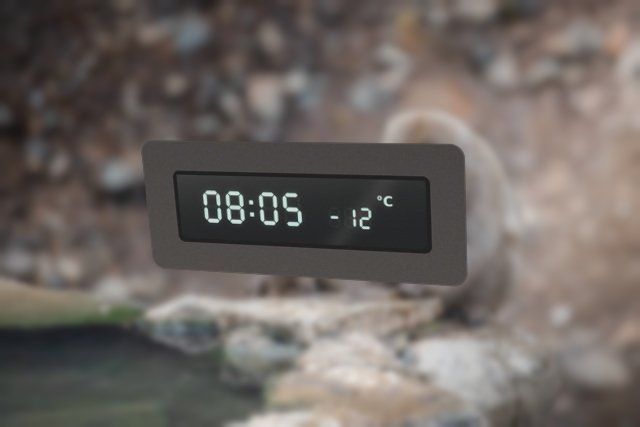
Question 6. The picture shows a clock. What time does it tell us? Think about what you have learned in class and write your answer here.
8:05
